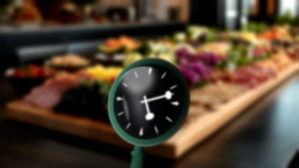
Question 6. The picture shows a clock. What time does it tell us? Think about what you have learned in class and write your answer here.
5:12
